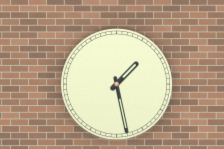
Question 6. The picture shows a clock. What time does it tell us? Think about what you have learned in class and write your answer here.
1:28
